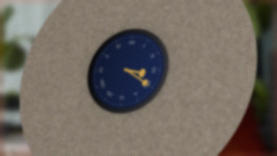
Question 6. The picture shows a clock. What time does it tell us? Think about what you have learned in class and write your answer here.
3:20
